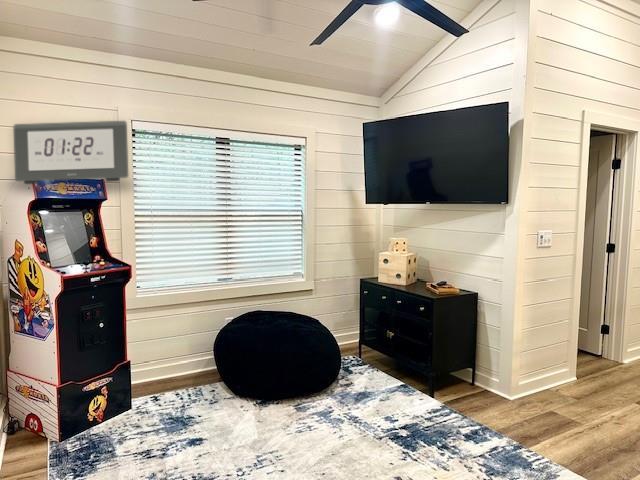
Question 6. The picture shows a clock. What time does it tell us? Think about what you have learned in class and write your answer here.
1:22
